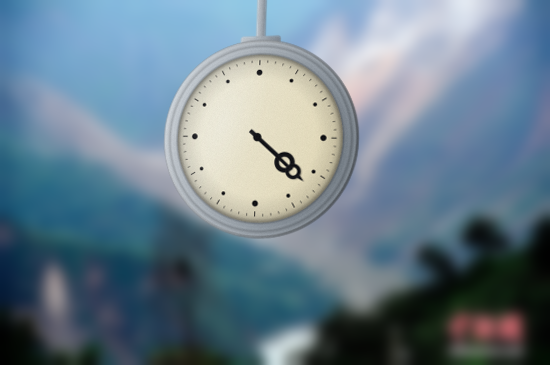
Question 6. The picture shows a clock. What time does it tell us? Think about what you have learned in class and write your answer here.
4:22
